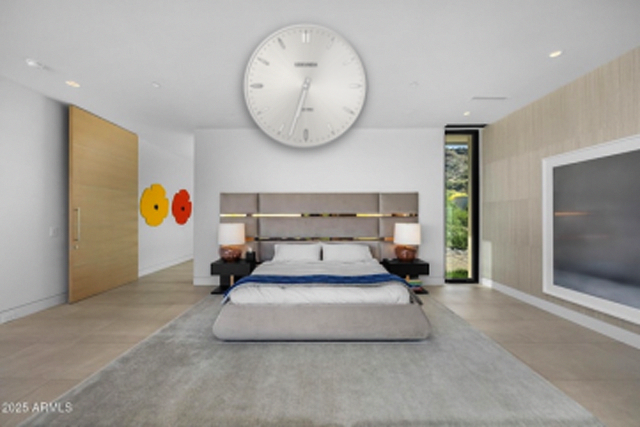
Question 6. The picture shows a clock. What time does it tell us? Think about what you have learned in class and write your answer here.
6:33
